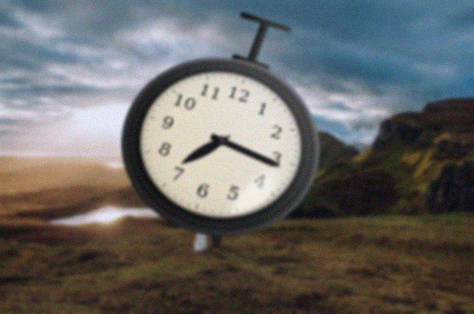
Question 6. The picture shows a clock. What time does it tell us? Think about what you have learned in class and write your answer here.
7:16
